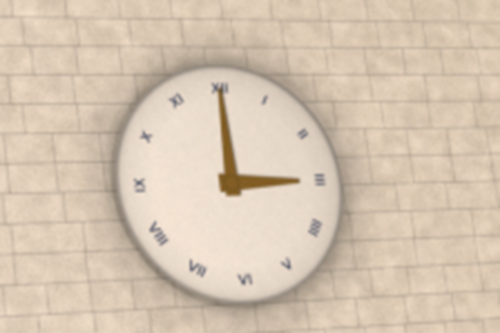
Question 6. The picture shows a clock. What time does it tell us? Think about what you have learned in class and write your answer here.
3:00
